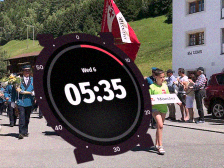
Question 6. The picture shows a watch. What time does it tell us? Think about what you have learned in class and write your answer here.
5:35
